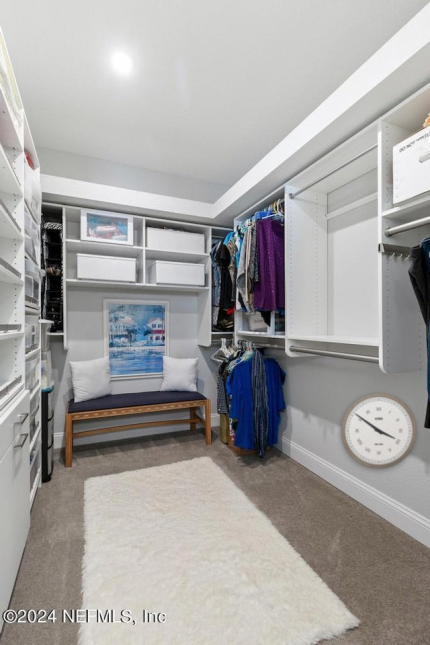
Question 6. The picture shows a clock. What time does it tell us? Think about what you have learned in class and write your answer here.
3:51
